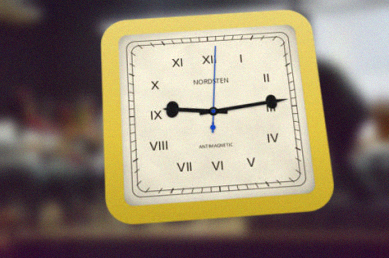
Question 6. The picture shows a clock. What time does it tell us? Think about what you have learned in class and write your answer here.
9:14:01
